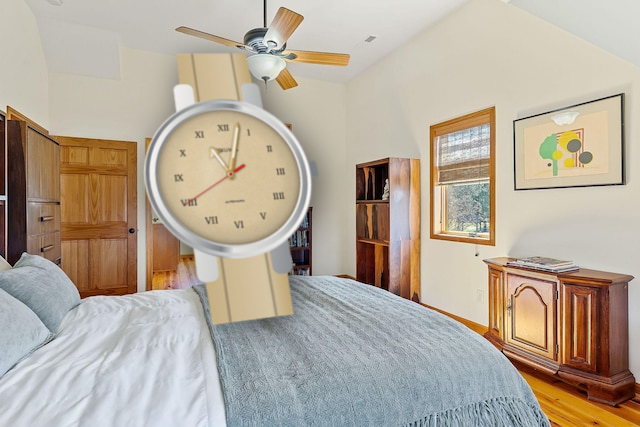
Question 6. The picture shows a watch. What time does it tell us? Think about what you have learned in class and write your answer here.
11:02:40
